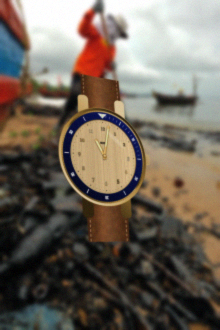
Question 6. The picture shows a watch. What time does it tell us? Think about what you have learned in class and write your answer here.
11:02
